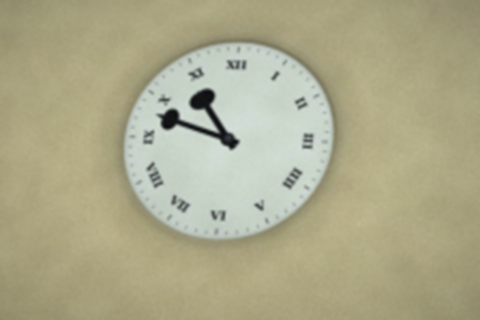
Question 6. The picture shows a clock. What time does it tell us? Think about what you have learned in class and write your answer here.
10:48
